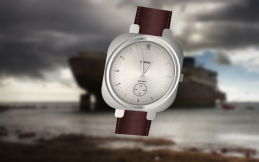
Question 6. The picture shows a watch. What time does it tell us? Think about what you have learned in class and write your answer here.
12:58
